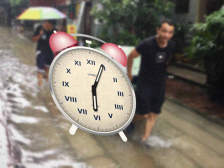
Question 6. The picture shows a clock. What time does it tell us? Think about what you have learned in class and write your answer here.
6:04
